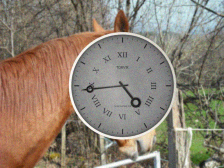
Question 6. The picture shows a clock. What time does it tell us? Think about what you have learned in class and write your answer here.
4:44
